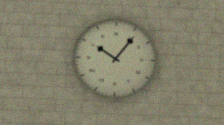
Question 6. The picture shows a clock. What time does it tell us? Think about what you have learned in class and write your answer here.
10:06
